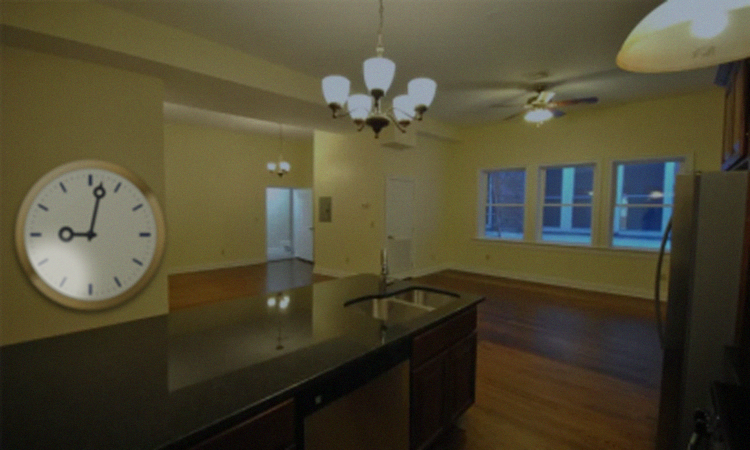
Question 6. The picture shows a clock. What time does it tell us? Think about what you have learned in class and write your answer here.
9:02
